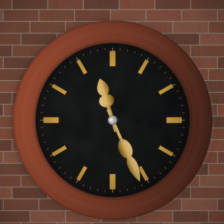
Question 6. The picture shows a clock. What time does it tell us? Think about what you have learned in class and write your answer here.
11:26
